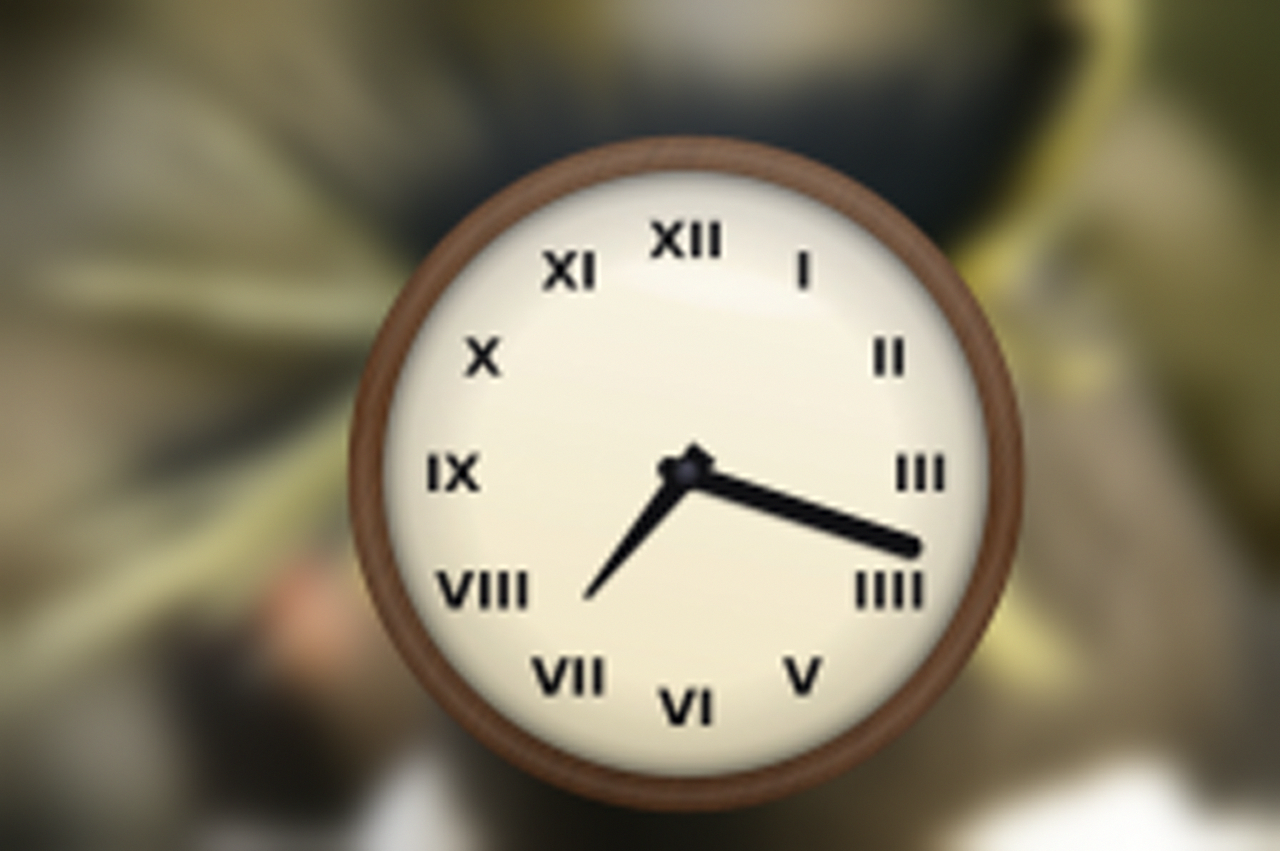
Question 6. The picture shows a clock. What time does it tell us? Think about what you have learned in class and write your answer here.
7:18
